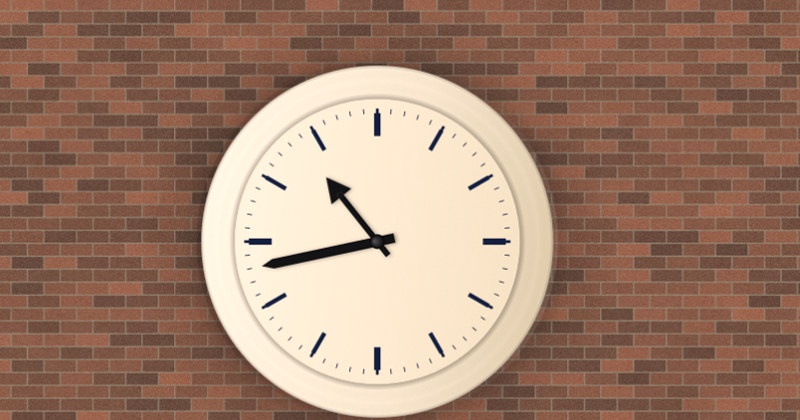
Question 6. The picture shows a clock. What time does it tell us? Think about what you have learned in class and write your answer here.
10:43
